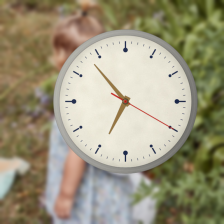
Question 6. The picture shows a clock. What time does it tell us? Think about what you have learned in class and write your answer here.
6:53:20
